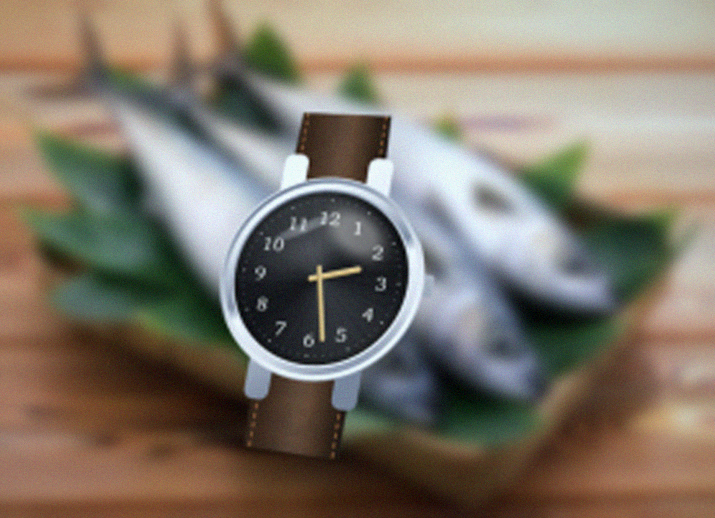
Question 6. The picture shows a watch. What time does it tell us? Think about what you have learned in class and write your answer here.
2:28
